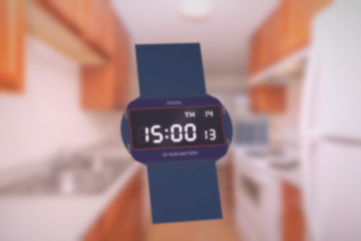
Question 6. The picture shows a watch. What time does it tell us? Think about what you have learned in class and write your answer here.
15:00:13
